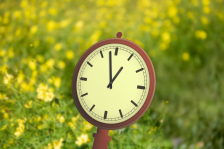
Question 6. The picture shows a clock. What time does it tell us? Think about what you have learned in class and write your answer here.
12:58
